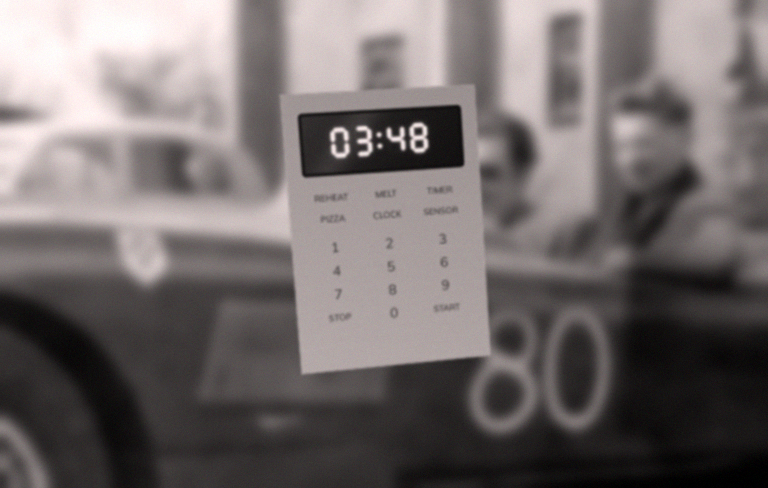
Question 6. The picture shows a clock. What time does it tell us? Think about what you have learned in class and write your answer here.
3:48
